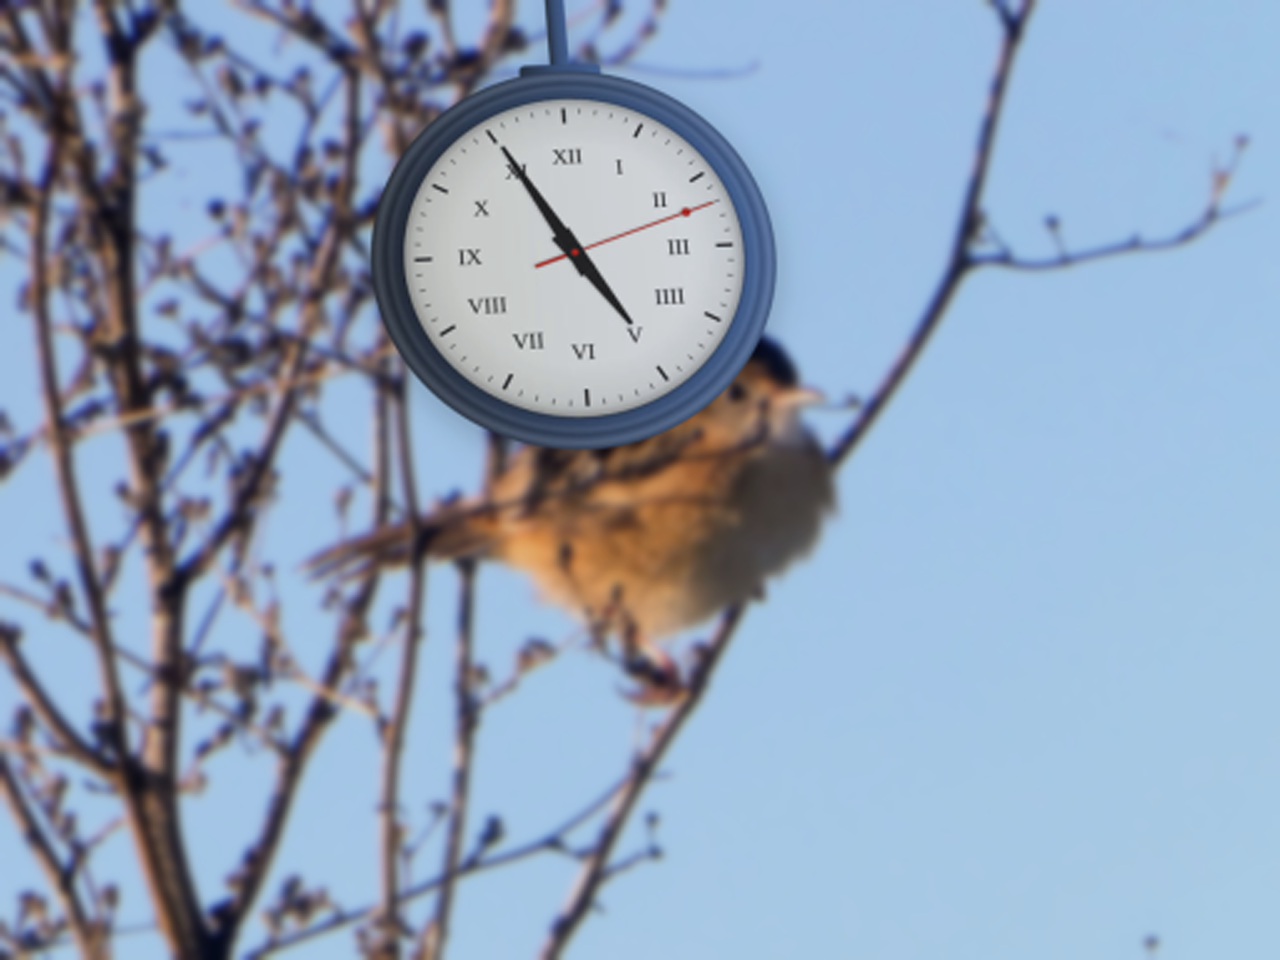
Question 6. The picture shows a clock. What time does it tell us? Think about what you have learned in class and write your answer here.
4:55:12
